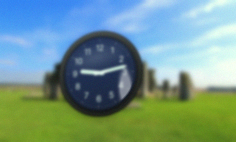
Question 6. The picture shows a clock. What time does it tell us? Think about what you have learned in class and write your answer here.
9:13
